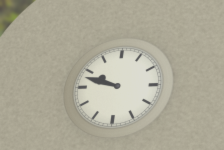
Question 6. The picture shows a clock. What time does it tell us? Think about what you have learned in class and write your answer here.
9:48
